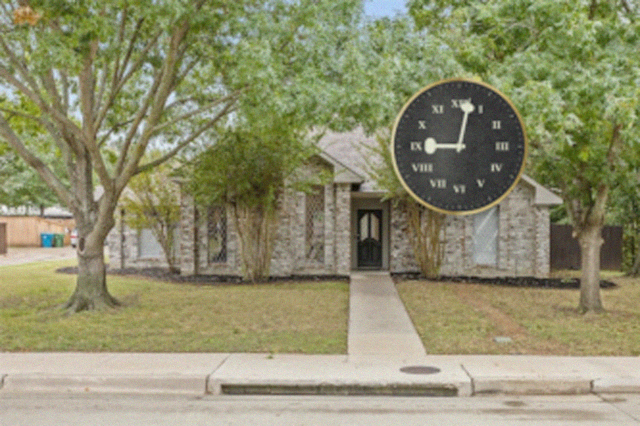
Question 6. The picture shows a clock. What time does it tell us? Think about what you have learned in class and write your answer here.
9:02
